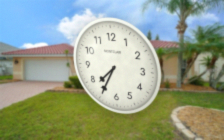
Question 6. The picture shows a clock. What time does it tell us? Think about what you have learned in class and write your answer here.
7:35
